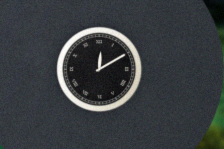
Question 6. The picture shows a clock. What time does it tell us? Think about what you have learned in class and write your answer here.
12:10
